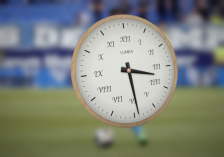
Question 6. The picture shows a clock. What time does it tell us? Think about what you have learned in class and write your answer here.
3:29
